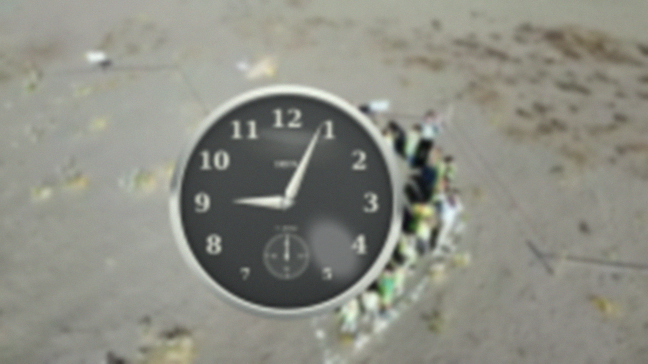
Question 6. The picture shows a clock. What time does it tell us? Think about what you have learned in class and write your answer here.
9:04
